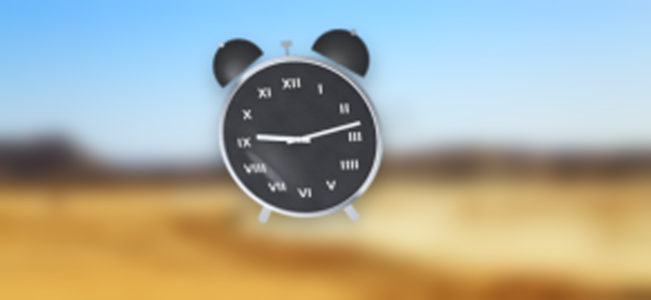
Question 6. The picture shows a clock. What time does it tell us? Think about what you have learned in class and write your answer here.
9:13
